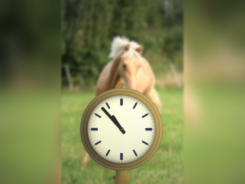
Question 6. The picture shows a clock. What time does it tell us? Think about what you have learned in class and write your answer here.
10:53
